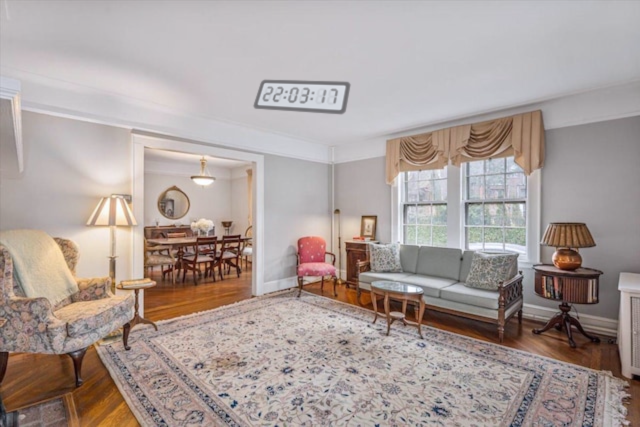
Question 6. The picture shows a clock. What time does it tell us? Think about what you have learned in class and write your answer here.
22:03:17
